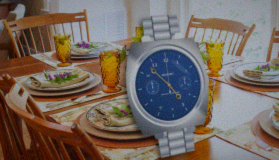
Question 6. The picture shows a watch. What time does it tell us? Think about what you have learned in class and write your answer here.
4:53
